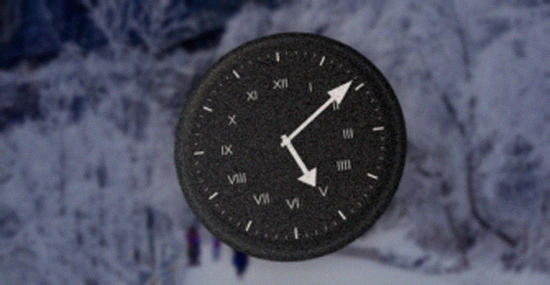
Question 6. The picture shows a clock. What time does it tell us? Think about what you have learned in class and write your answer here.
5:09
